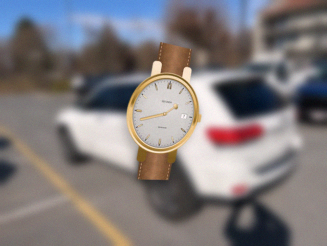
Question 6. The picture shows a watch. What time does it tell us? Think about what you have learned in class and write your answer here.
1:42
